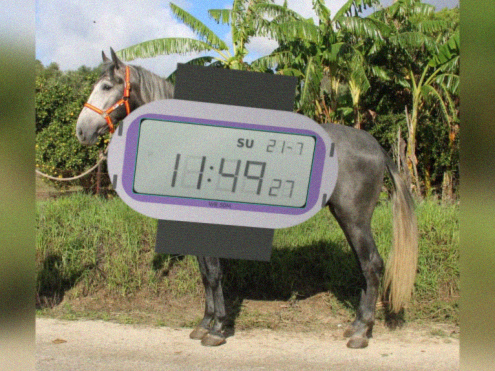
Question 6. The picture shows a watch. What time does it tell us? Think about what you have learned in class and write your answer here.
11:49:27
